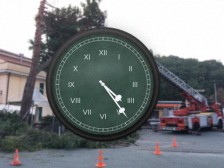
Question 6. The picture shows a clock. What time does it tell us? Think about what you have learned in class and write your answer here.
4:24
